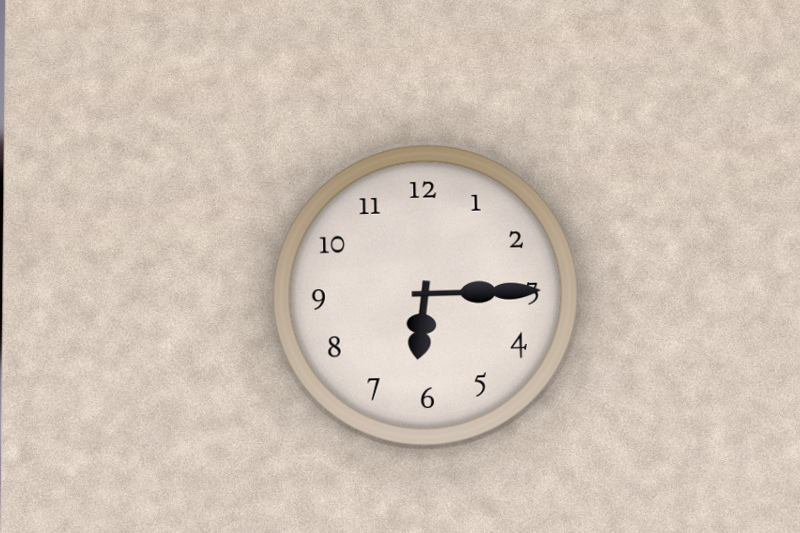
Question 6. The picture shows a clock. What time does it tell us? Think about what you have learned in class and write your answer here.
6:15
